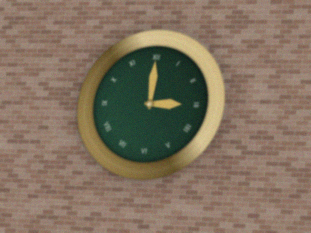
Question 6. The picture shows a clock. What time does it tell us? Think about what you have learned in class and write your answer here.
3:00
